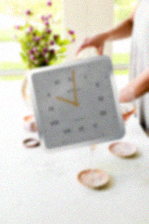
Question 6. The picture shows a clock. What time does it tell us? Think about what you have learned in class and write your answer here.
10:01
